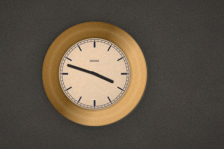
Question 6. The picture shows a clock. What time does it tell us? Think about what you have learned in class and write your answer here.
3:48
